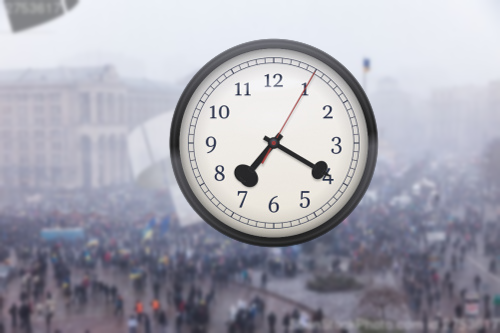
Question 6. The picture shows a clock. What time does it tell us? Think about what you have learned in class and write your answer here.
7:20:05
